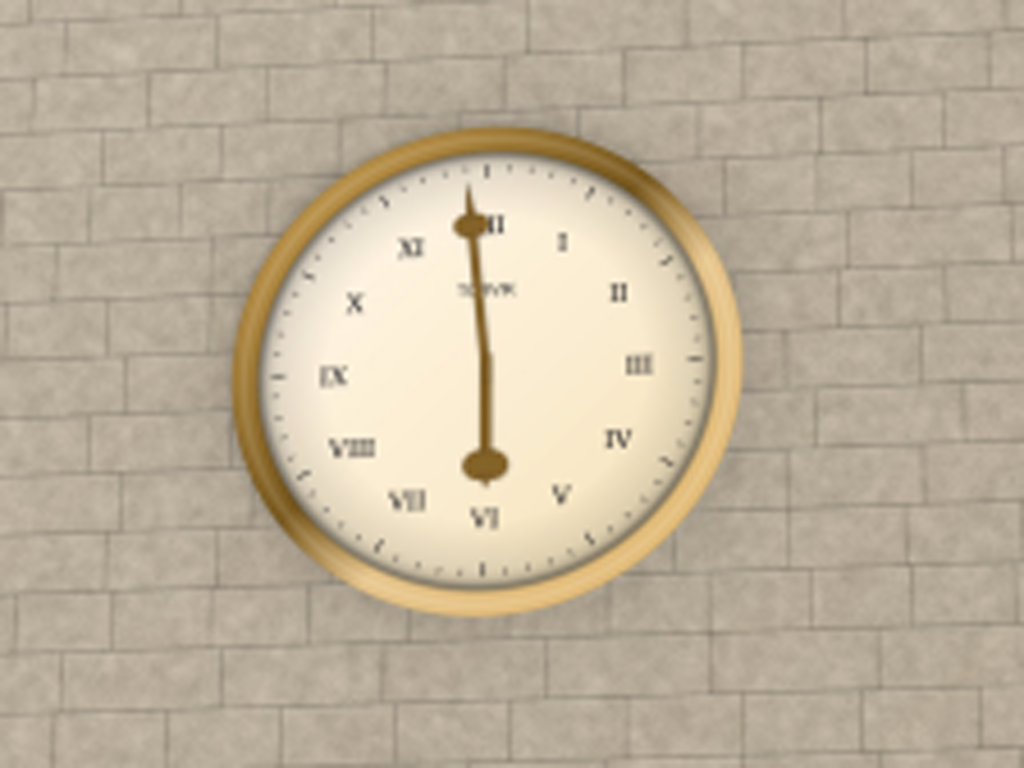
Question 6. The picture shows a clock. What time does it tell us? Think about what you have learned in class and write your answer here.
5:59
